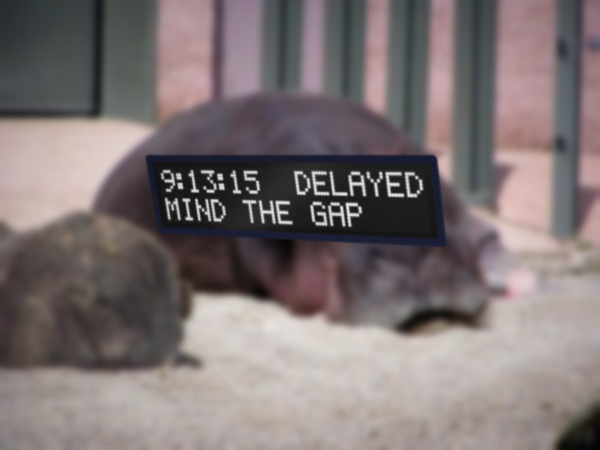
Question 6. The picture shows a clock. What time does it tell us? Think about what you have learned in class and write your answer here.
9:13:15
